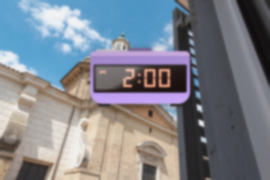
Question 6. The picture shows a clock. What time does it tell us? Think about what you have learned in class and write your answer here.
2:00
